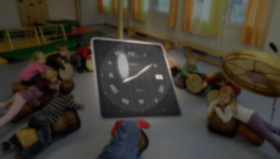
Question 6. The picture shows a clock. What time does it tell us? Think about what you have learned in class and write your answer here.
8:09
